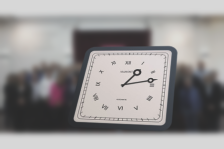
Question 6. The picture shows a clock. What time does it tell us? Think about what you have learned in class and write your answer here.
1:13
